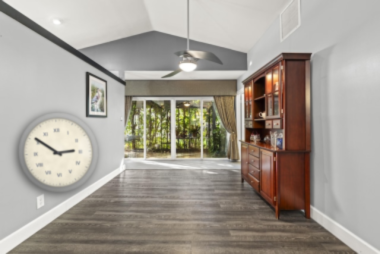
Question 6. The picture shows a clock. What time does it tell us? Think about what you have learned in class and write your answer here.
2:51
